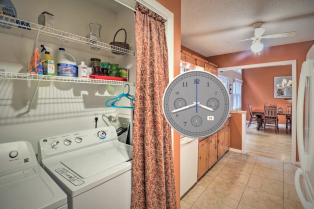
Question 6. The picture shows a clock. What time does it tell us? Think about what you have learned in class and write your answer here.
3:42
